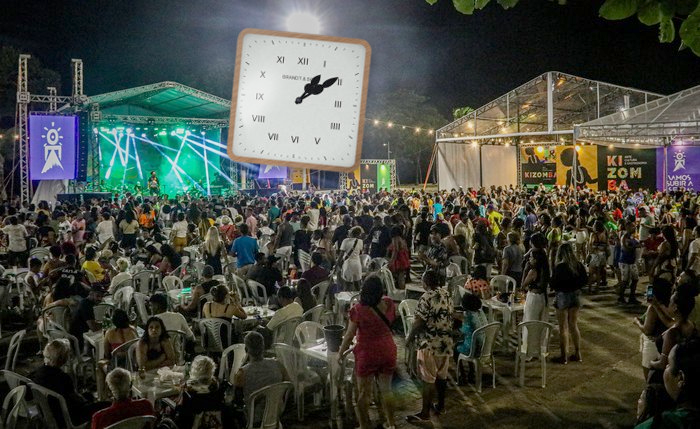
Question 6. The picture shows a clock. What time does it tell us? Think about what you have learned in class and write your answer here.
1:09
